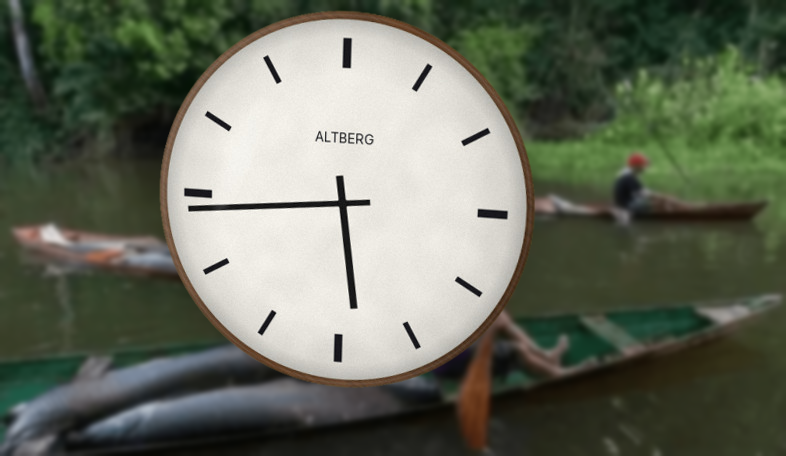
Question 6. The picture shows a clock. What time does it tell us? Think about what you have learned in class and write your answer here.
5:44
